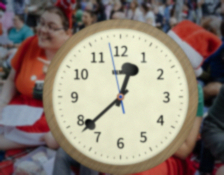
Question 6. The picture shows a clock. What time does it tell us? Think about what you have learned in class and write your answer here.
12:37:58
